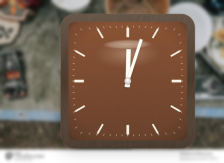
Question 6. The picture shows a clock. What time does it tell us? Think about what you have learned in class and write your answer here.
12:03
